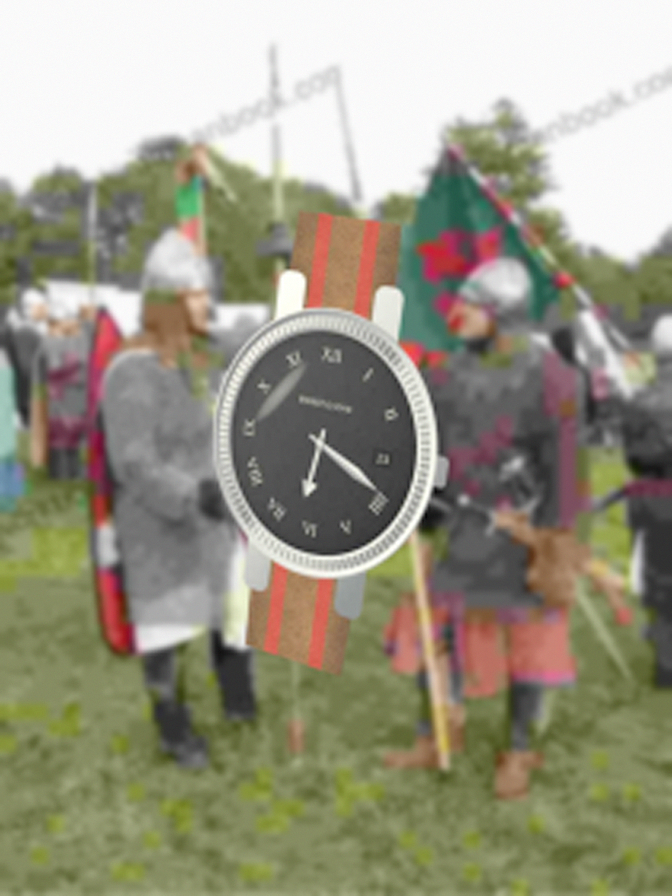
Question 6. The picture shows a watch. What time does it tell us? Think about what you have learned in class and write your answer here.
6:19
